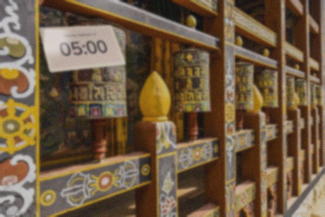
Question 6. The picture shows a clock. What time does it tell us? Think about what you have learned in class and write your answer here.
5:00
